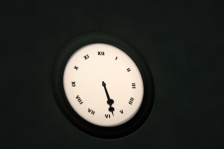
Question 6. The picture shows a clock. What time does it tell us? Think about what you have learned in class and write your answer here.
5:28
